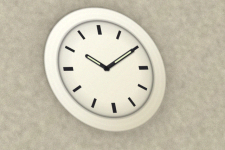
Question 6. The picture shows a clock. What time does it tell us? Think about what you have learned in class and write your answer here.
10:10
